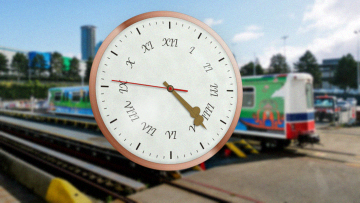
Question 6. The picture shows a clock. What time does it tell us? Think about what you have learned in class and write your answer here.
4:22:46
